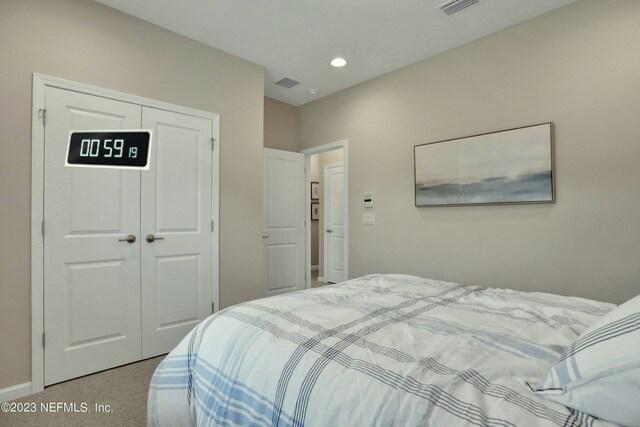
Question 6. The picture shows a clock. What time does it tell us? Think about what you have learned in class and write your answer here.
0:59:19
